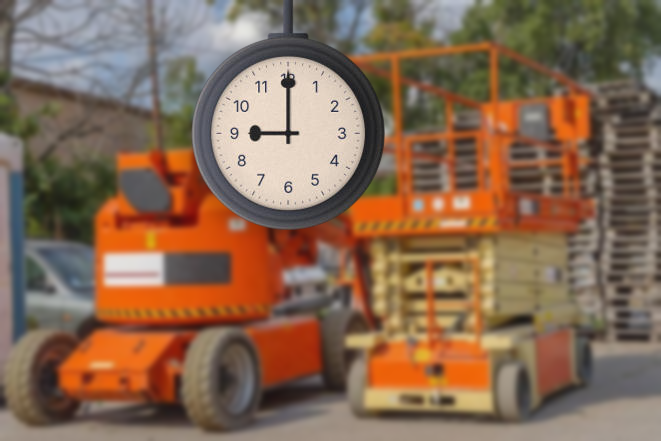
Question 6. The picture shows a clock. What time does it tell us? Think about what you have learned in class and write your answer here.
9:00
